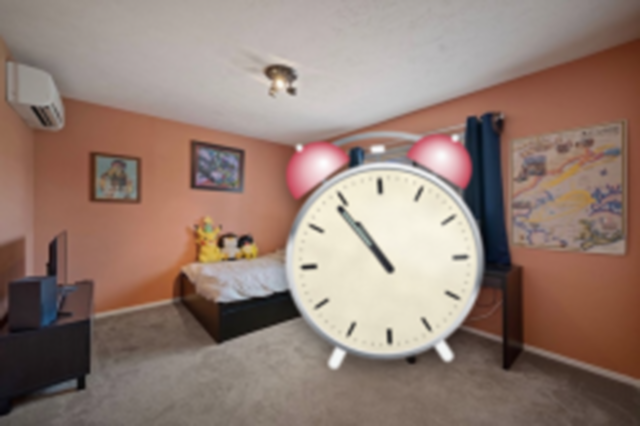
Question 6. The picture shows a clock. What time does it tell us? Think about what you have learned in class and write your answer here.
10:54
